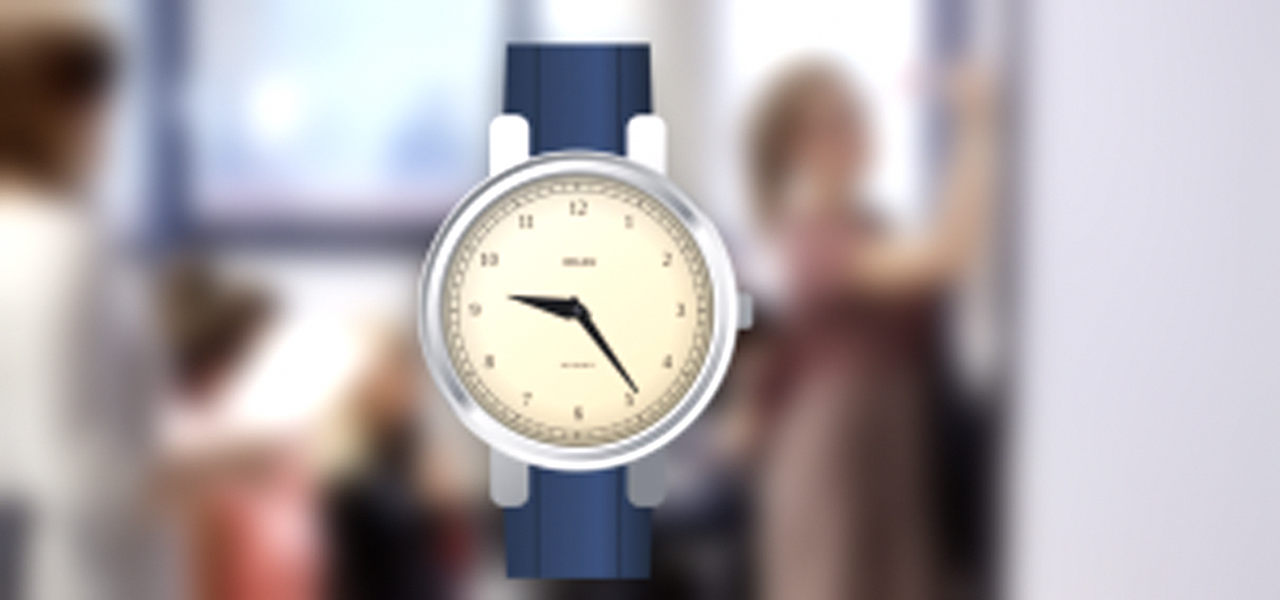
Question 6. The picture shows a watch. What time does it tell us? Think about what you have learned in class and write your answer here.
9:24
